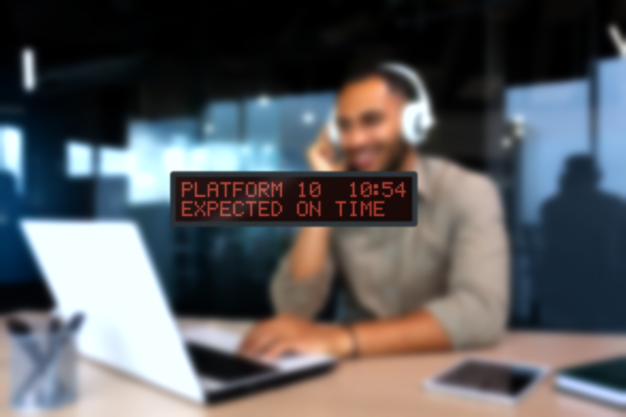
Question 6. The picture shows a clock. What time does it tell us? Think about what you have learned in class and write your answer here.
10:54
